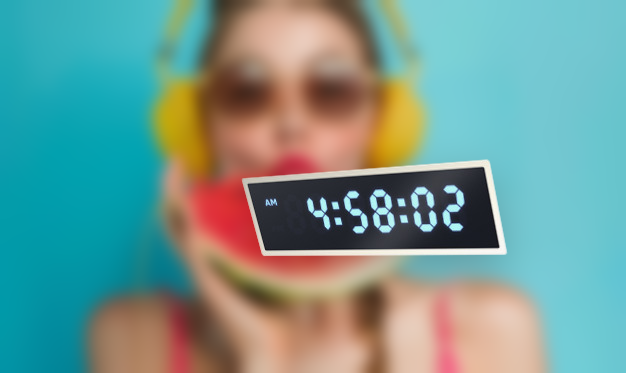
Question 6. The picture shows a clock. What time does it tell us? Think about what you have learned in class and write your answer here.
4:58:02
